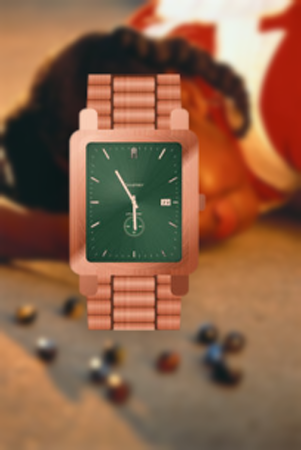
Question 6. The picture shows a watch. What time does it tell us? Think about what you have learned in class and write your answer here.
5:55
